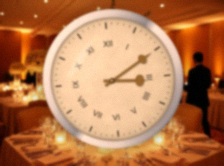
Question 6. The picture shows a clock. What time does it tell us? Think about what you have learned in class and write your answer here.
3:10
